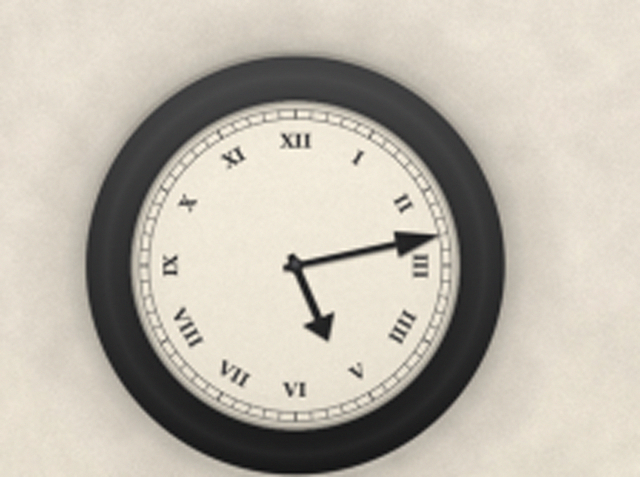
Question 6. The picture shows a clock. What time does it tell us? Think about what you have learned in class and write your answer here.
5:13
